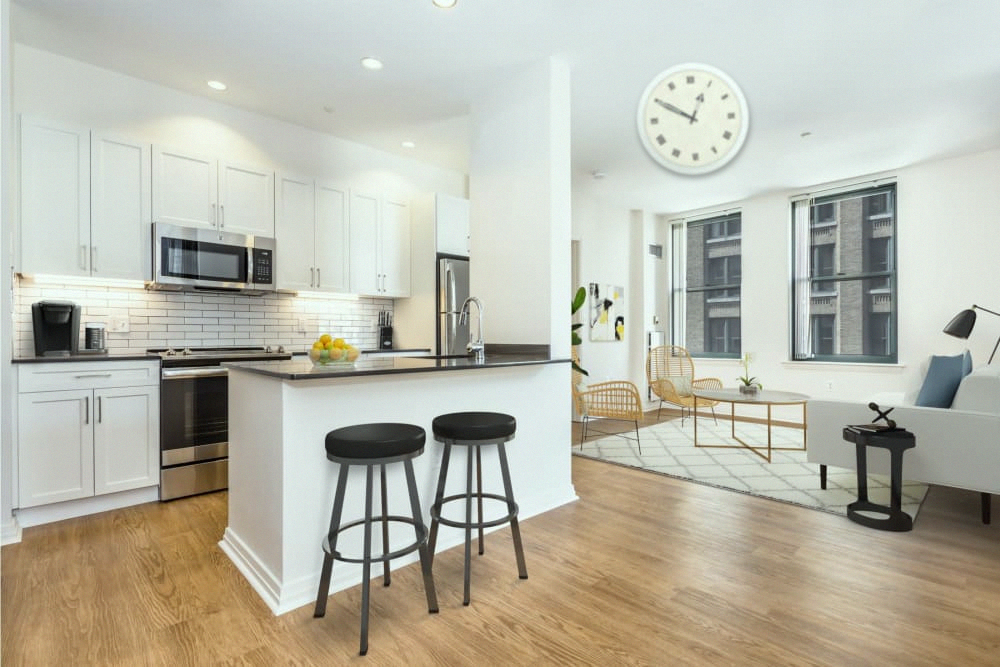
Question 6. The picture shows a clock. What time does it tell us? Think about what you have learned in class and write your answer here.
12:50
